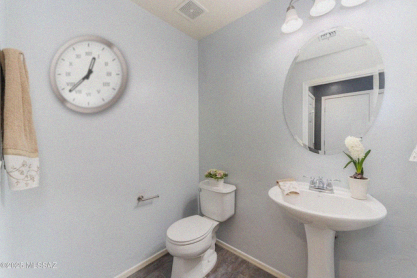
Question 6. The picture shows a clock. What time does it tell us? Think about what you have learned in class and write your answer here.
12:38
